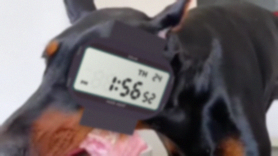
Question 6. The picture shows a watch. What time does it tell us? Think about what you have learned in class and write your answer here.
1:56:52
